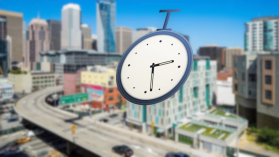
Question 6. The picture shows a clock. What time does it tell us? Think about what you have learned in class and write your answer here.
2:28
